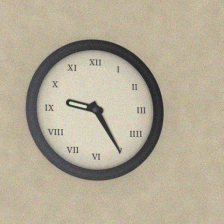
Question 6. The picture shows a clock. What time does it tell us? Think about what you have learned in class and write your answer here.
9:25
